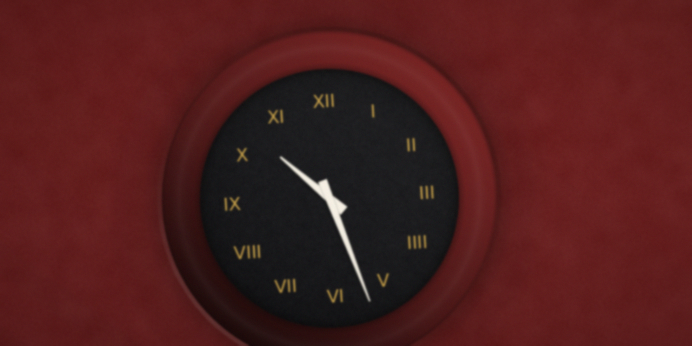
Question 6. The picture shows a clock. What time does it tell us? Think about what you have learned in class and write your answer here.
10:27
